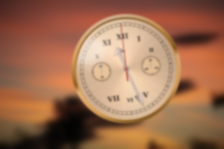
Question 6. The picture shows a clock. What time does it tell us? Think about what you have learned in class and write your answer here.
11:27
